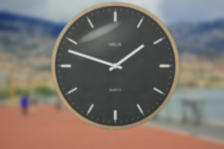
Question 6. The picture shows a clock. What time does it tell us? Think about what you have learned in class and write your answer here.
1:48
